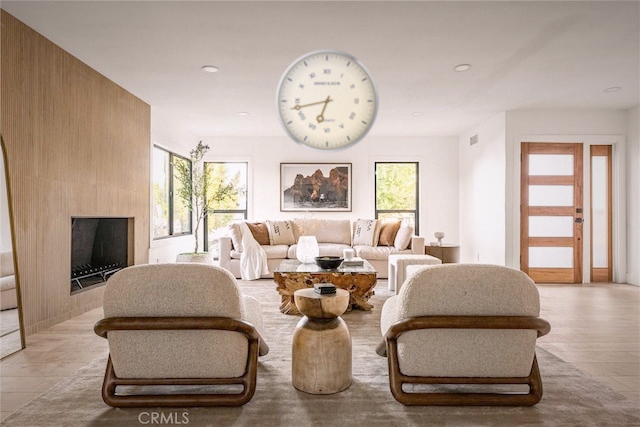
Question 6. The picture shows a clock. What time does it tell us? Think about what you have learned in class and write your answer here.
6:43
